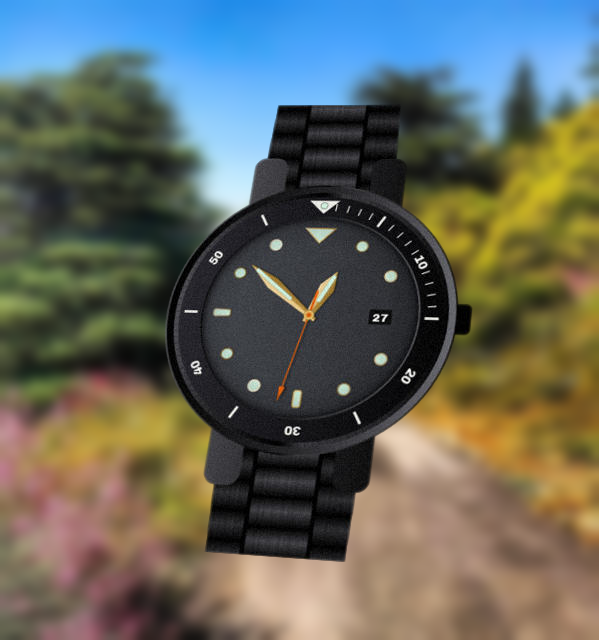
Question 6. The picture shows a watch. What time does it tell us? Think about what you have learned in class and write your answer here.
12:51:32
